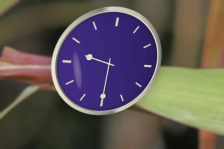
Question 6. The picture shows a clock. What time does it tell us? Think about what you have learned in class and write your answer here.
9:30
